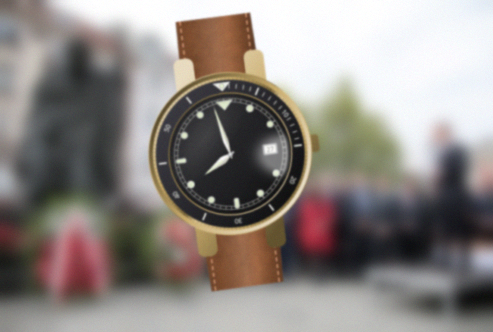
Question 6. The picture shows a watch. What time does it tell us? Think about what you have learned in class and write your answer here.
7:58
